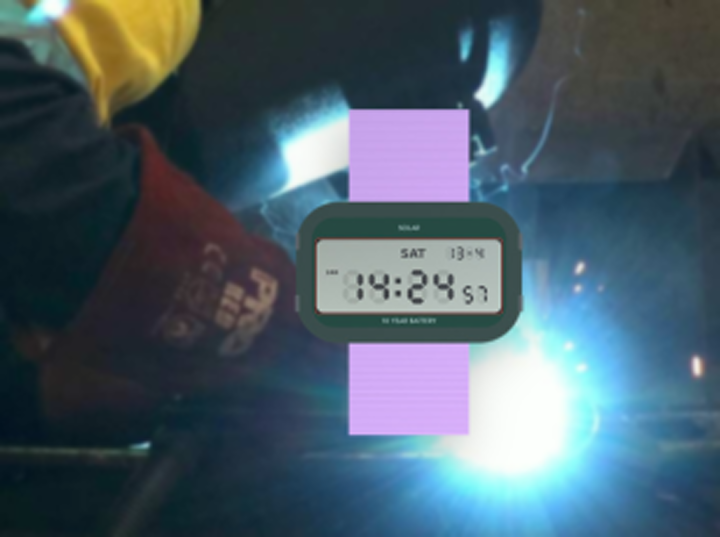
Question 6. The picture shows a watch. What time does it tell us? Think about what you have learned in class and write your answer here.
14:24:57
